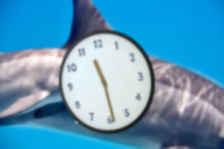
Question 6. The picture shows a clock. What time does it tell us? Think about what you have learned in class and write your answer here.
11:29
